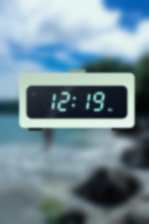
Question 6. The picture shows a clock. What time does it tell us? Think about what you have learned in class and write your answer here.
12:19
